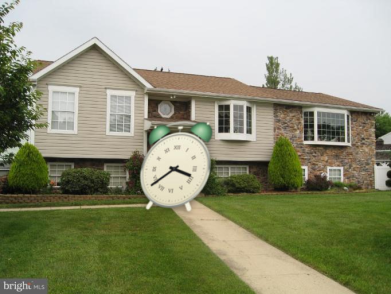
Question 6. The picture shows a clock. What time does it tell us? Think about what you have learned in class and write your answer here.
3:39
